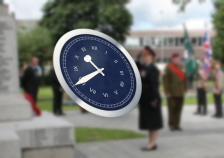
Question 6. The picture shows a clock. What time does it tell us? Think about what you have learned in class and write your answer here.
10:40
